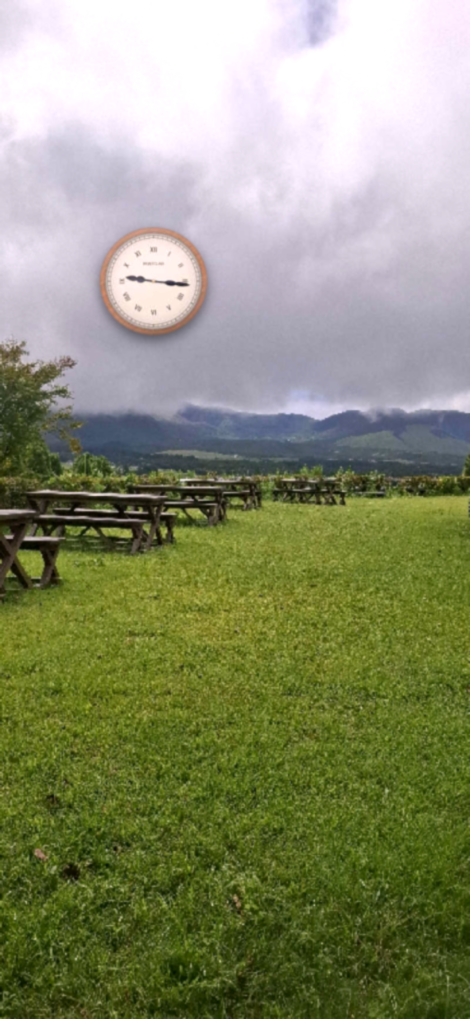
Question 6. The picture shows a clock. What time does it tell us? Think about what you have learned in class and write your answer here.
9:16
